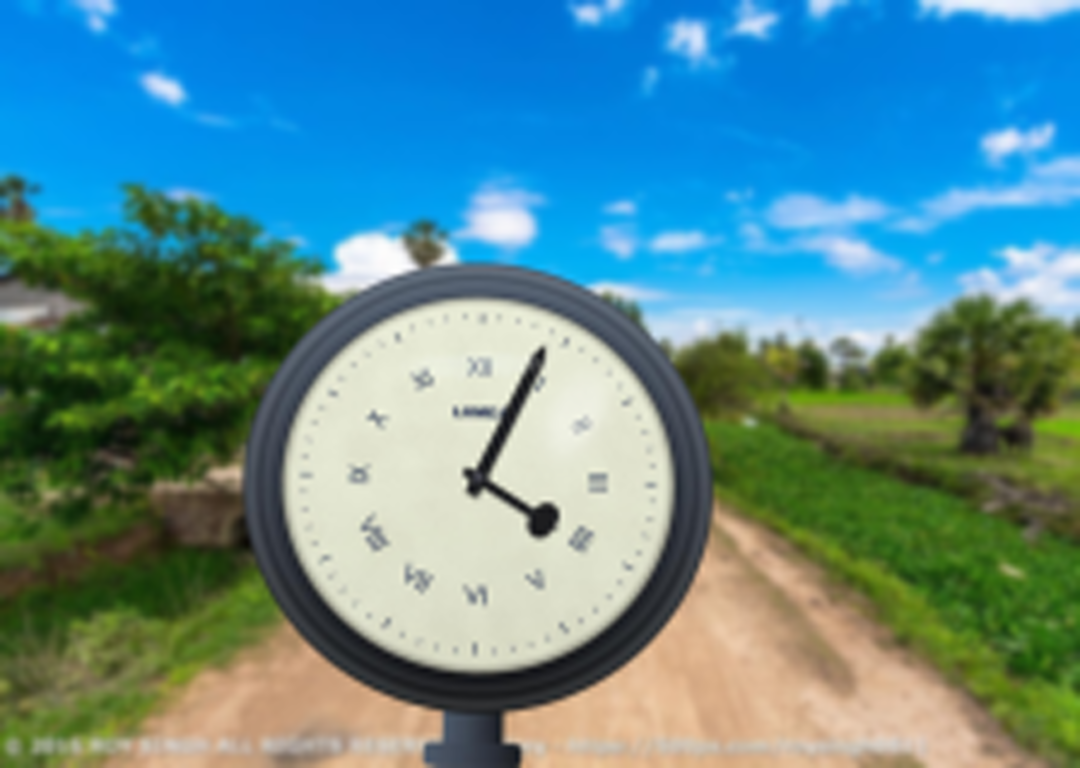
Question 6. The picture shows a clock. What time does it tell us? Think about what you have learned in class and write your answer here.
4:04
